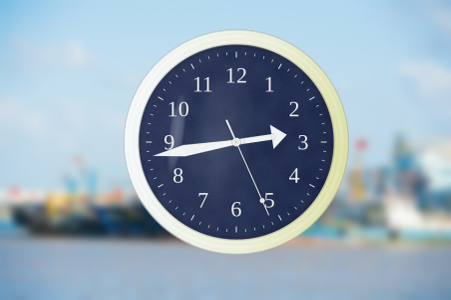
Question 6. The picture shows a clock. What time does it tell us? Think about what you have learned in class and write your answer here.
2:43:26
